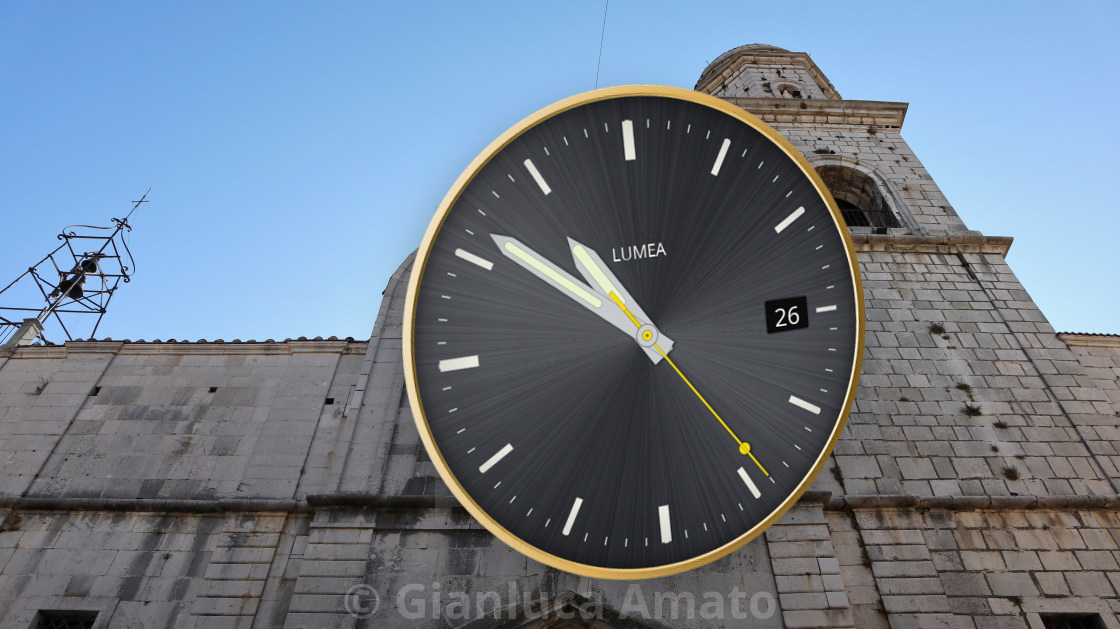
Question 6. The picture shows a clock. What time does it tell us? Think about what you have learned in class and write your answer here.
10:51:24
